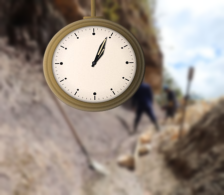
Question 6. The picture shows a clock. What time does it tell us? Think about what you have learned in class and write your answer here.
1:04
